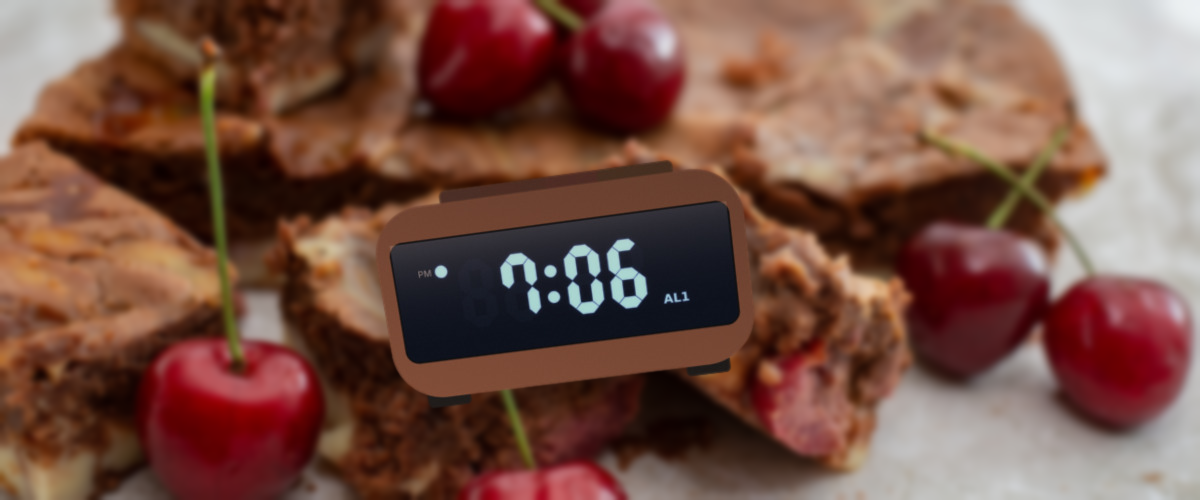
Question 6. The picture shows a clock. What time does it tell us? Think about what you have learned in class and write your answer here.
7:06
